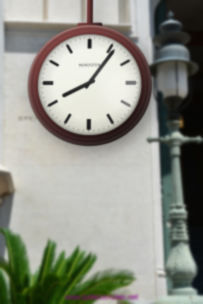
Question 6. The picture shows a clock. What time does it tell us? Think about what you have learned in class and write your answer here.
8:06
